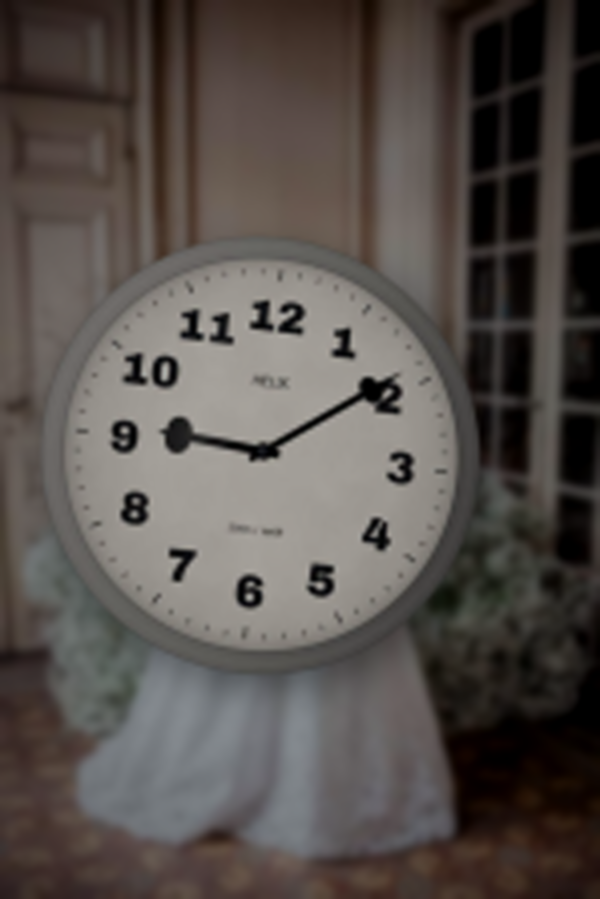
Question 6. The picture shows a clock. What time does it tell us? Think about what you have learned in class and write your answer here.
9:09
